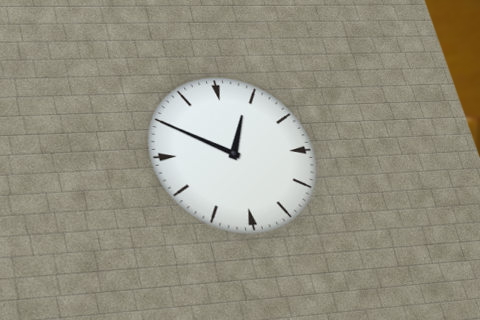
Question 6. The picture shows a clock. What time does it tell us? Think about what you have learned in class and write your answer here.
12:50
